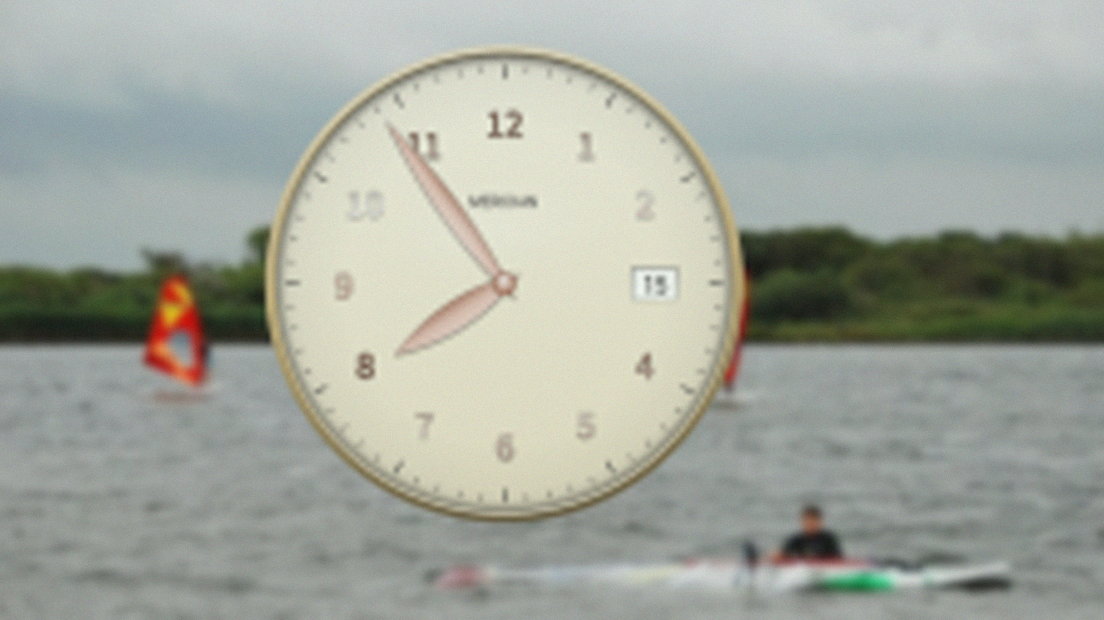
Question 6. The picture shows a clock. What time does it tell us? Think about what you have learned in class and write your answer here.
7:54
